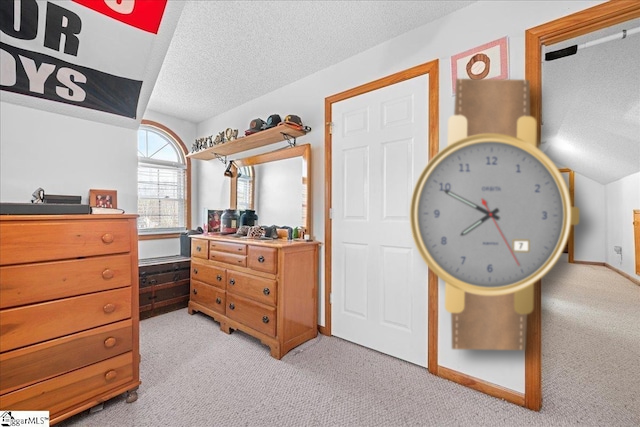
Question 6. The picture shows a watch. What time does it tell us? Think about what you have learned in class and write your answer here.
7:49:25
